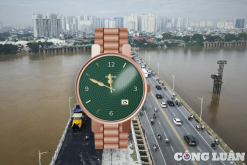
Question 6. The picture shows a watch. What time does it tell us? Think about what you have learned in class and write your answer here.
11:49
